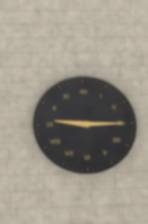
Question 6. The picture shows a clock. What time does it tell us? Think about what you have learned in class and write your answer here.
9:15
